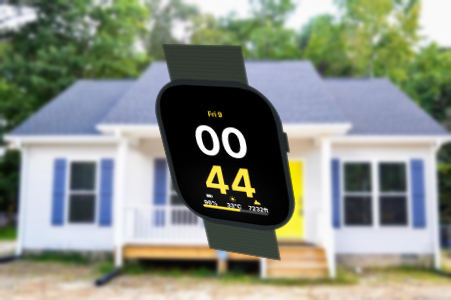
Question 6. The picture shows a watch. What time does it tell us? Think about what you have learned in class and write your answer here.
0:44
